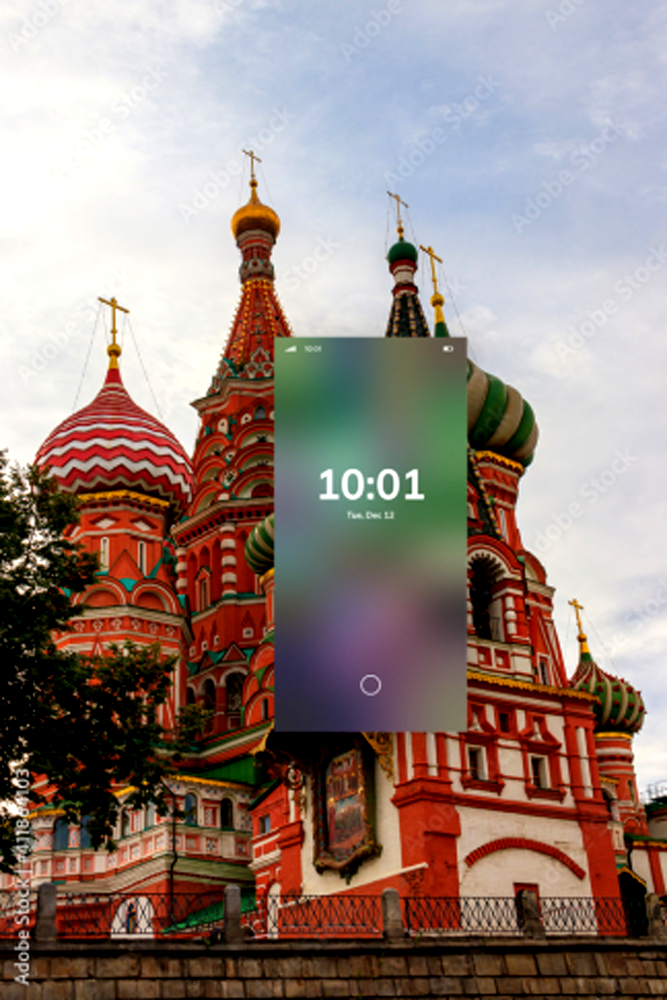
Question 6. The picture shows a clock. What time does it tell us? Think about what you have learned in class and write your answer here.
10:01
